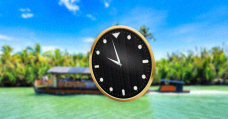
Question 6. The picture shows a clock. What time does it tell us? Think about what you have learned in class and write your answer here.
9:58
